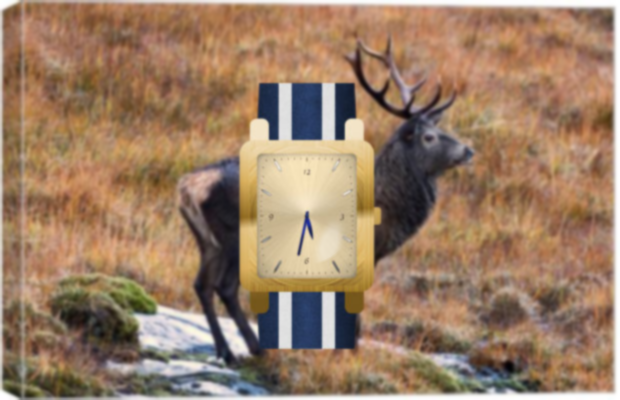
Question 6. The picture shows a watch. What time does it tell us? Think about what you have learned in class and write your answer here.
5:32
